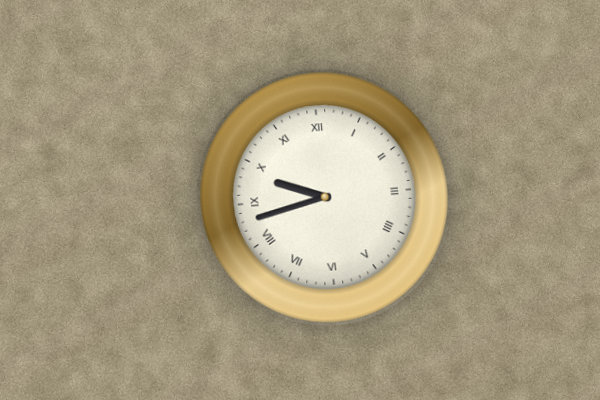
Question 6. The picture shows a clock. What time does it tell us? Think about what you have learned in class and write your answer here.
9:43
